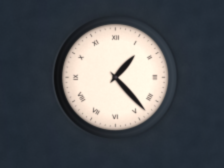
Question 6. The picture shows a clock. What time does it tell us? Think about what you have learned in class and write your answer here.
1:23
